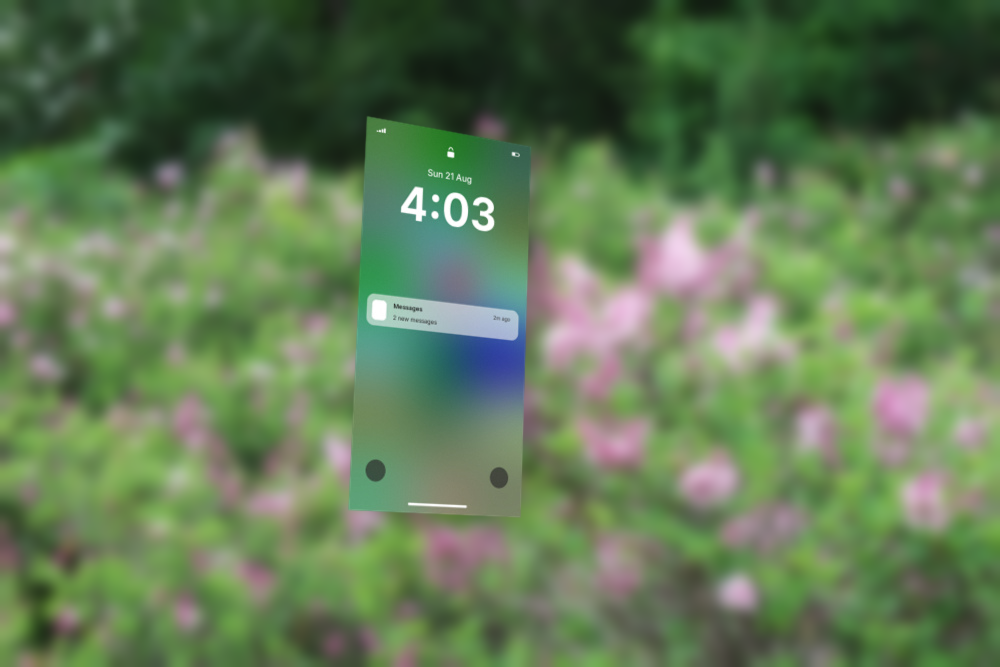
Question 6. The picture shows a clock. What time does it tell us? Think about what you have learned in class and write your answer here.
4:03
